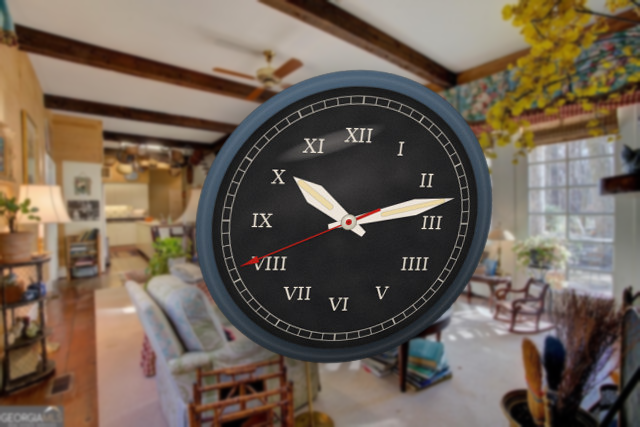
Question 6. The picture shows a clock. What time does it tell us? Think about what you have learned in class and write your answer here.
10:12:41
